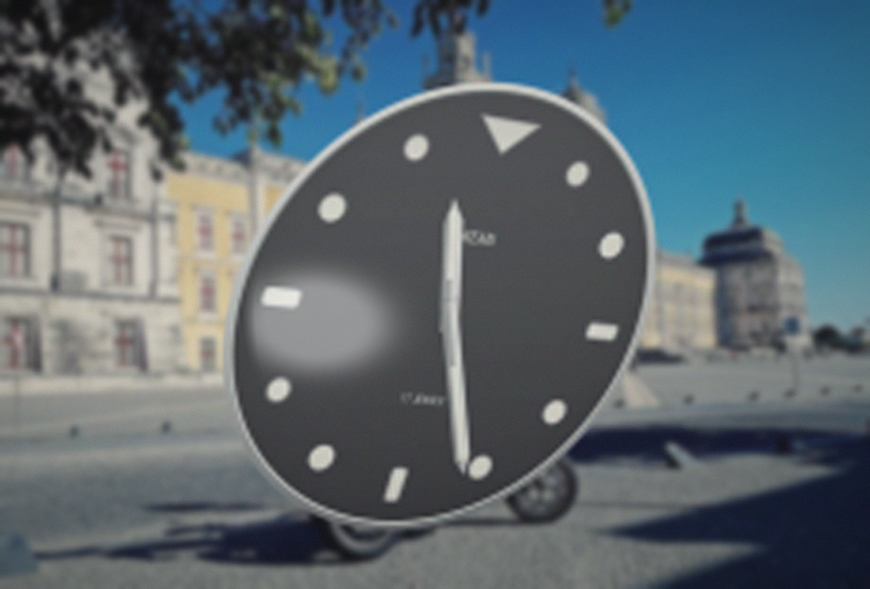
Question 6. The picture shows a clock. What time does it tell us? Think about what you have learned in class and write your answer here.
11:26
